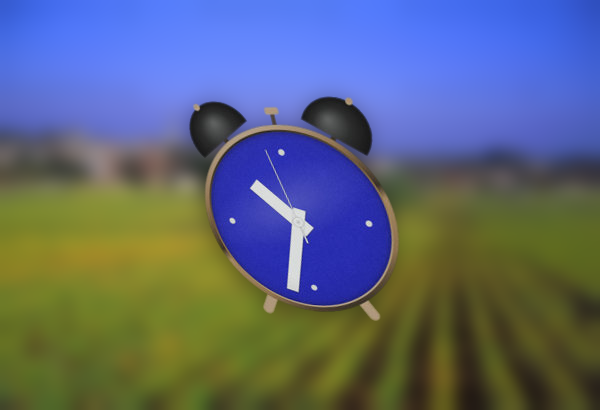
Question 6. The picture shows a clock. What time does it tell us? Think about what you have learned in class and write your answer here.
10:32:58
